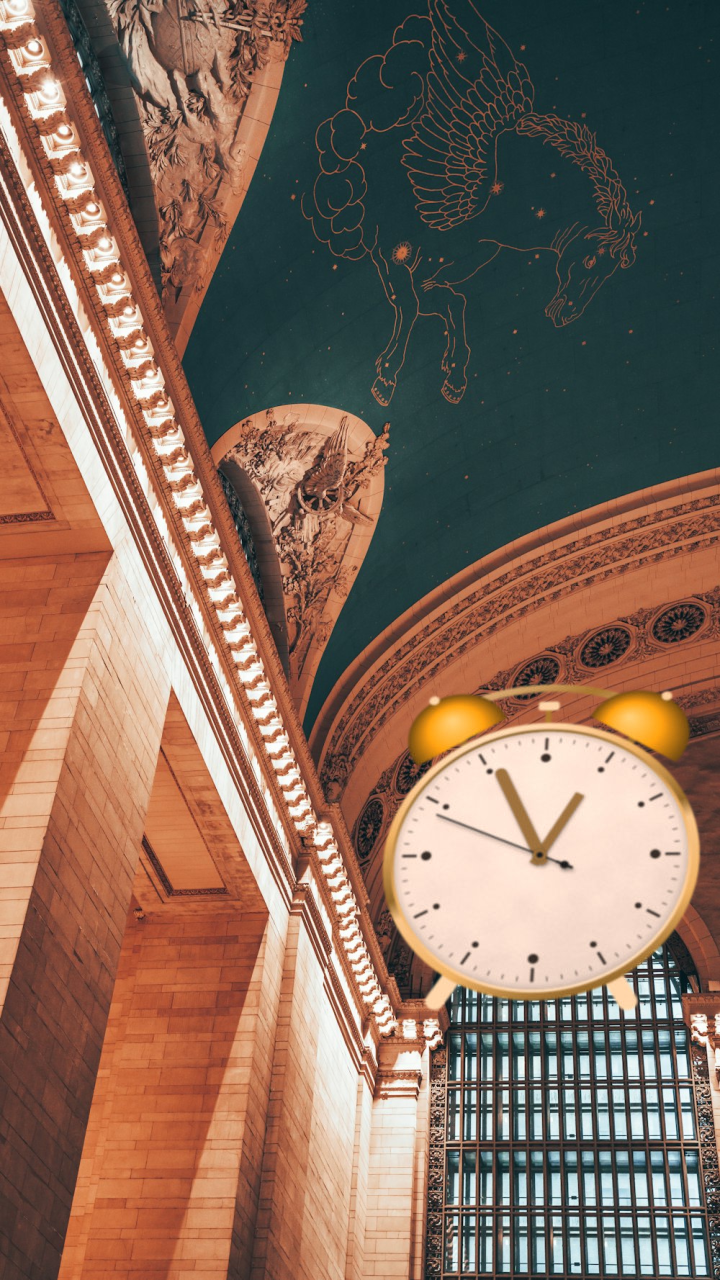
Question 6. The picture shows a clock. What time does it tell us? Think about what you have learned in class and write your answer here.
12:55:49
